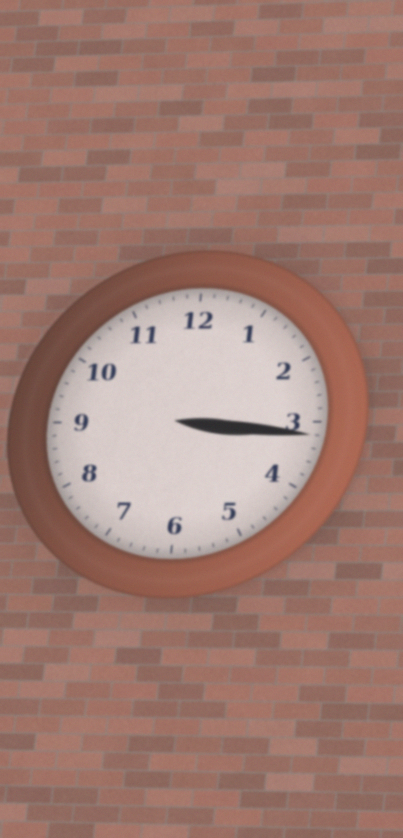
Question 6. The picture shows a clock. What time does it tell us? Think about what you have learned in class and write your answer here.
3:16
